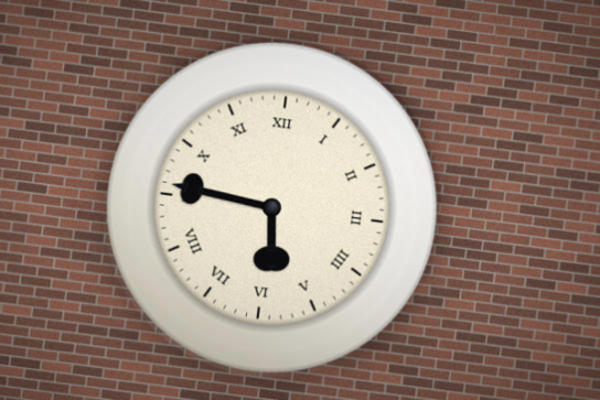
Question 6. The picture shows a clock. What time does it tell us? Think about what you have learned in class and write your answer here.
5:46
